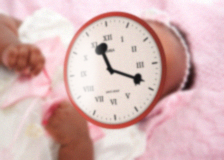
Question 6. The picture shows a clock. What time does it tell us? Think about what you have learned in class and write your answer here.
11:19
